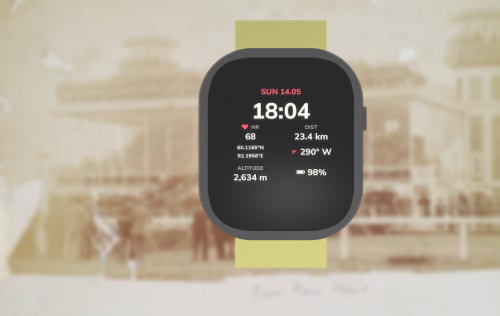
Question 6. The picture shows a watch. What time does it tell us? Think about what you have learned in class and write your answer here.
18:04
